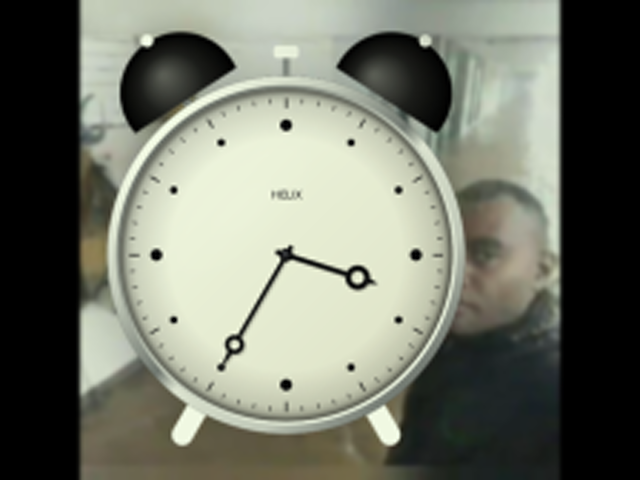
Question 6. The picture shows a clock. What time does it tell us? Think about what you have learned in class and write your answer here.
3:35
